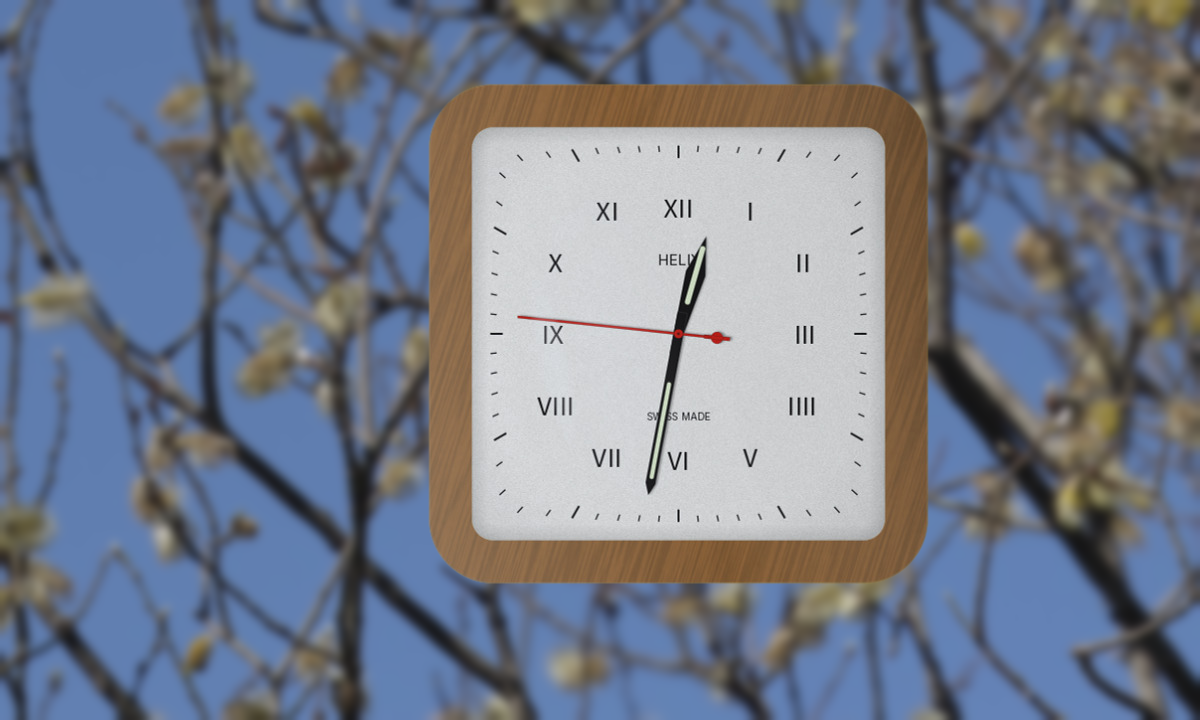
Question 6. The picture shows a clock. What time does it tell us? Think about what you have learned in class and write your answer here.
12:31:46
